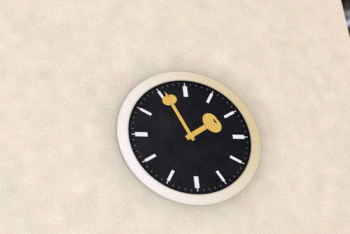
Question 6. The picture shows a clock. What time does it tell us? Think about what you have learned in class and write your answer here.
1:56
